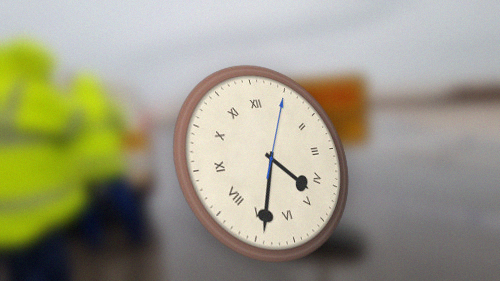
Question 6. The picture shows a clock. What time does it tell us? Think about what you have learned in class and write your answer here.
4:34:05
